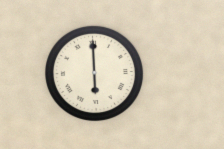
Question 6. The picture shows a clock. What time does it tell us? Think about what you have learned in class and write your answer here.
6:00
